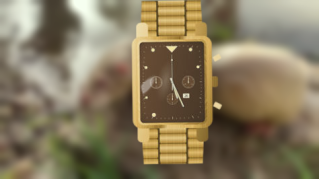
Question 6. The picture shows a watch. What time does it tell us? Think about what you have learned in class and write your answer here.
5:26
